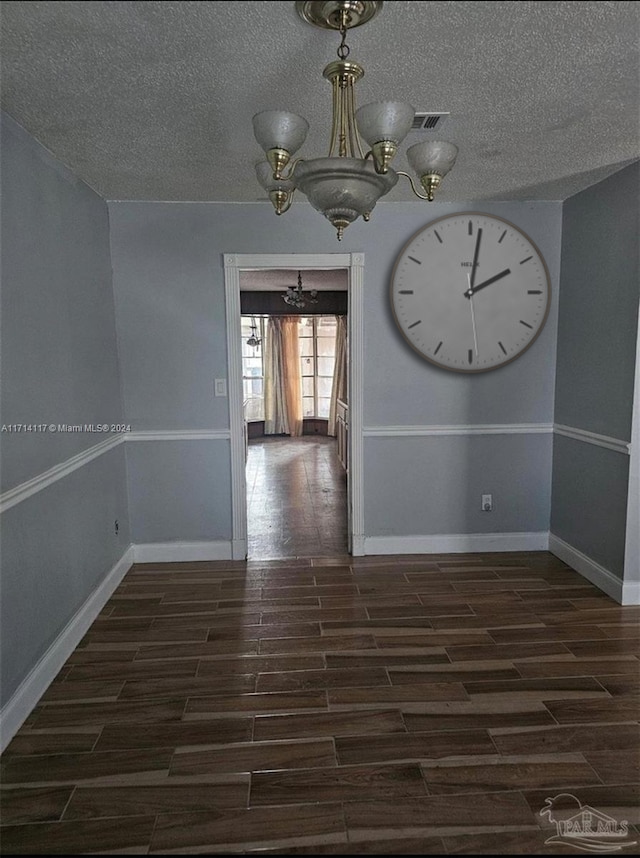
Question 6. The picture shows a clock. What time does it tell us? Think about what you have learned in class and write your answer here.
2:01:29
